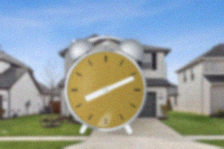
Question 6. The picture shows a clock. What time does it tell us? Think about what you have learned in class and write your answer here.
8:11
